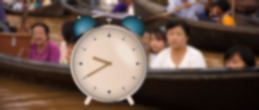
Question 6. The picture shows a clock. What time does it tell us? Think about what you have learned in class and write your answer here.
9:40
